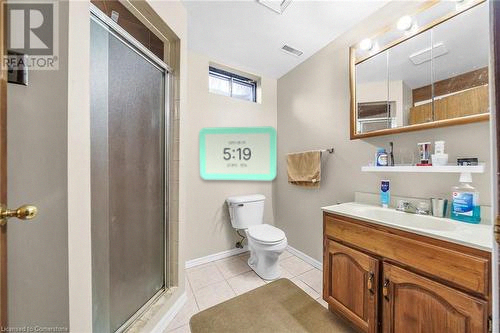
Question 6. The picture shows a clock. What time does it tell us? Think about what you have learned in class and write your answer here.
5:19
